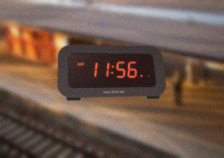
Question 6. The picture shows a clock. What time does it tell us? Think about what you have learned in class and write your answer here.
11:56
